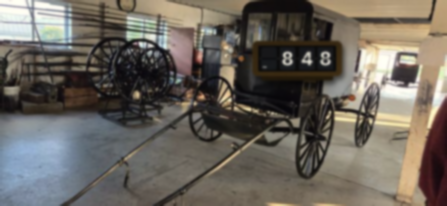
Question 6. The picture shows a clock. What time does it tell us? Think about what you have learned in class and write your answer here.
8:48
